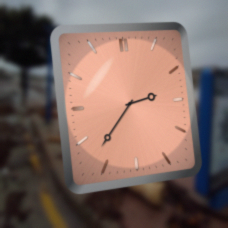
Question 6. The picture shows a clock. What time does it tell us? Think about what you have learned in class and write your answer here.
2:37
